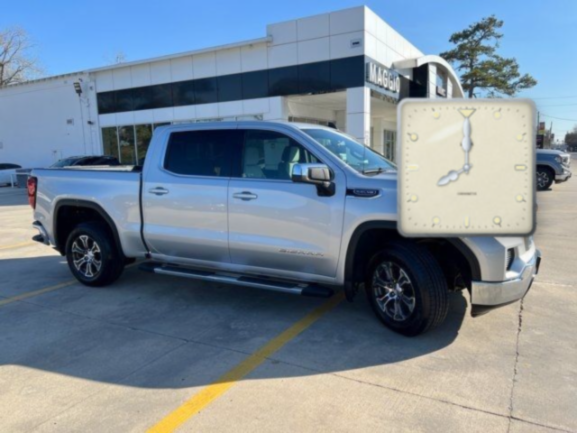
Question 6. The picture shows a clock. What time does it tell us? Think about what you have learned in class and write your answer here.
8:00
